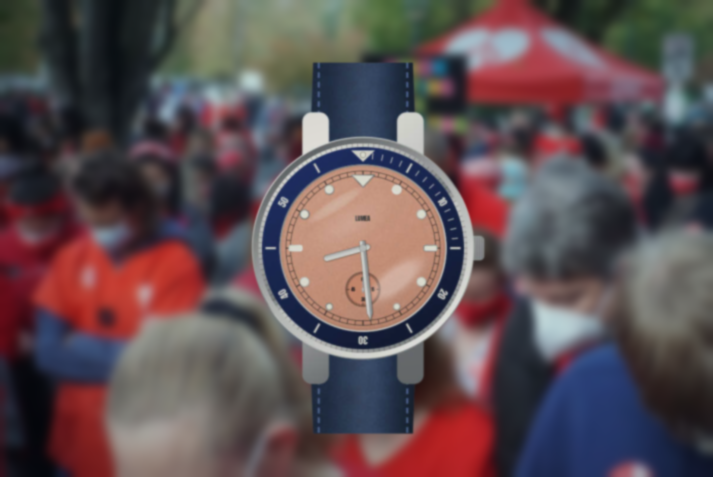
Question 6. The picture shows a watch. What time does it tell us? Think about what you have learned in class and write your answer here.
8:29
